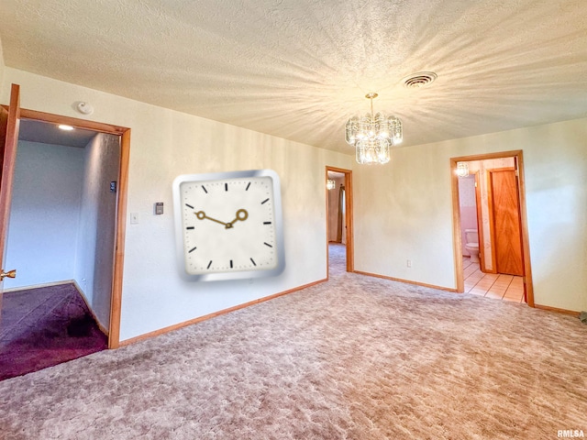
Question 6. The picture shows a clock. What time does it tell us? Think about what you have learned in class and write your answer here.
1:49
